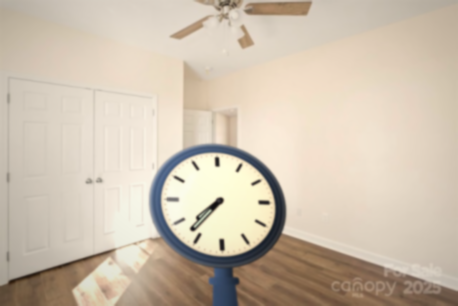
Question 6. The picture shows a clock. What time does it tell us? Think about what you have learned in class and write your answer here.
7:37
